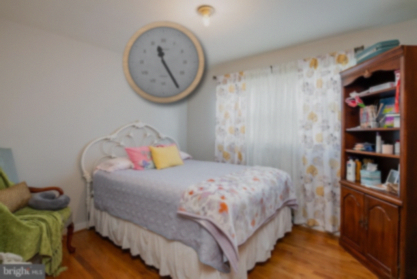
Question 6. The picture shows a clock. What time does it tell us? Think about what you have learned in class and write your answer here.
11:25
